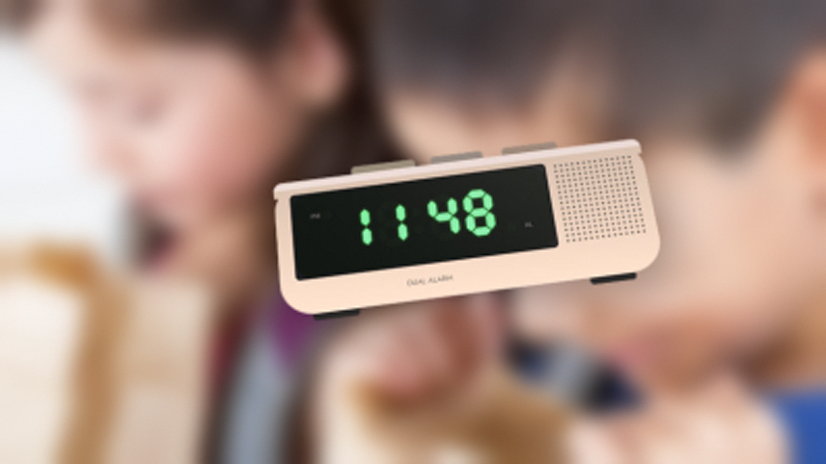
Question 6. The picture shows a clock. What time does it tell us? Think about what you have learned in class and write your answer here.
11:48
